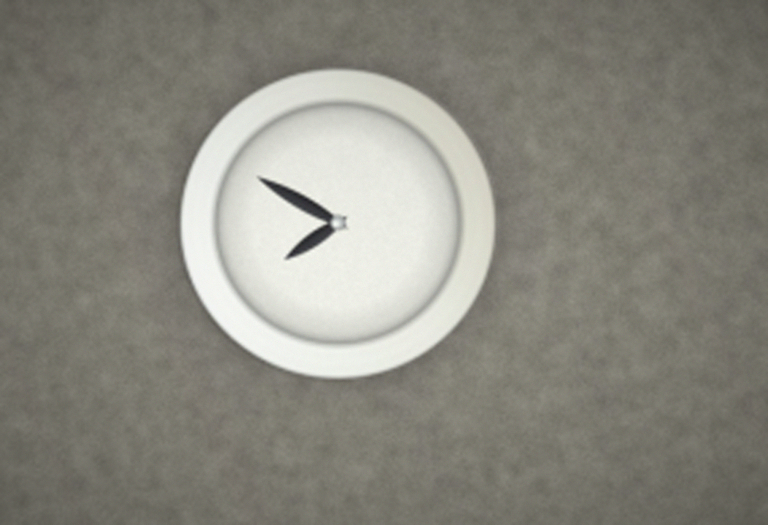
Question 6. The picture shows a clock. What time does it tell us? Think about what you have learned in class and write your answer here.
7:50
